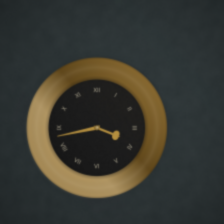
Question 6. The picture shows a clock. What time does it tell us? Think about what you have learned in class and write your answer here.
3:43
